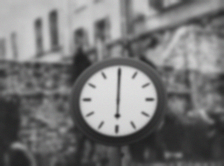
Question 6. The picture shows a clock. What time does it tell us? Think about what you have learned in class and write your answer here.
6:00
